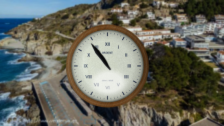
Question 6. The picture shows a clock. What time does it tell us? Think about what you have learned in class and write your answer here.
10:54
